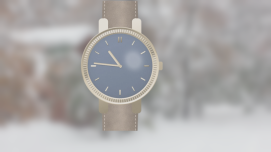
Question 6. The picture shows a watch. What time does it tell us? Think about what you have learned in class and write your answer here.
10:46
